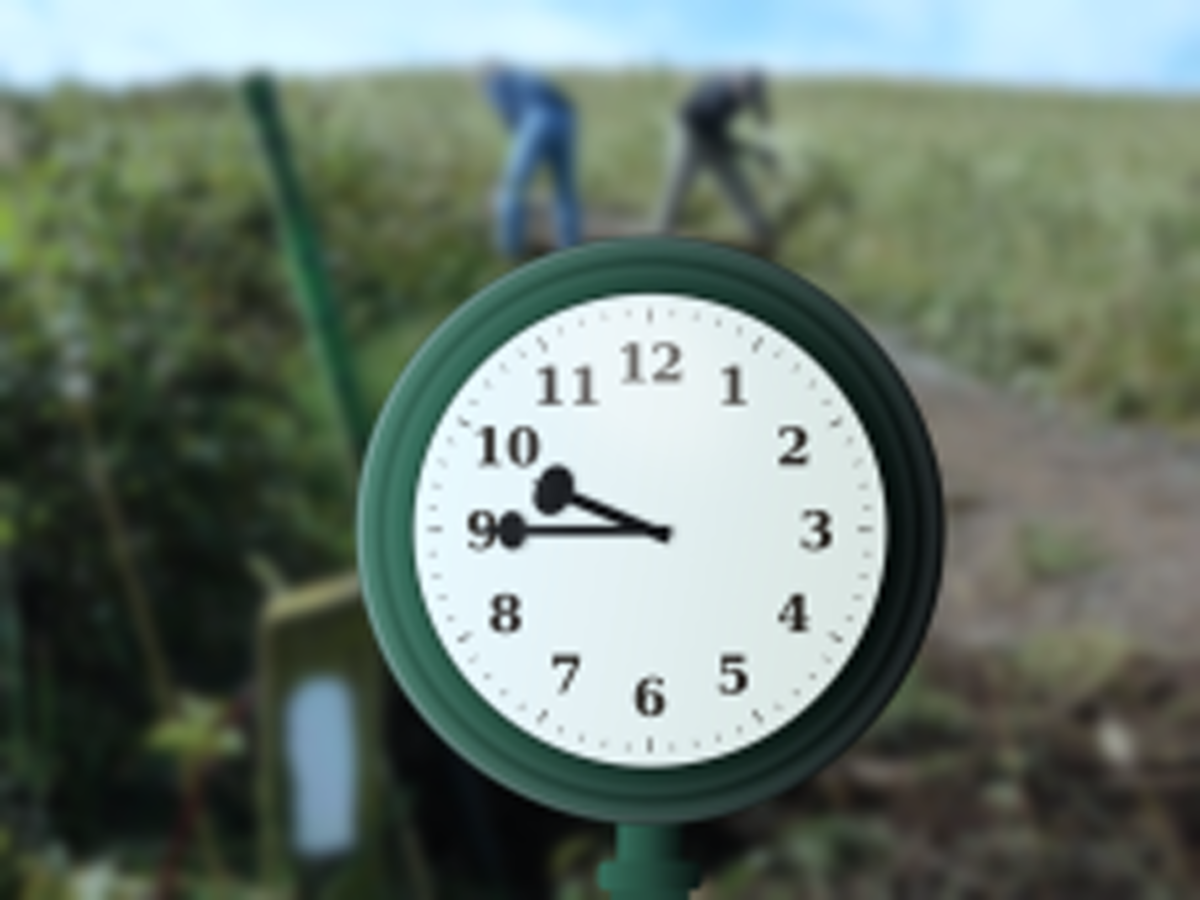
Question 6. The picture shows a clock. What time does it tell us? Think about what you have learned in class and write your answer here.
9:45
